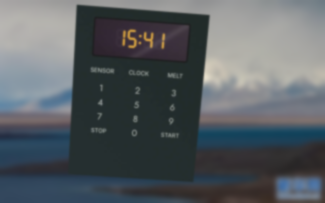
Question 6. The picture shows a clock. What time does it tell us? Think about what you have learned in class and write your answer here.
15:41
